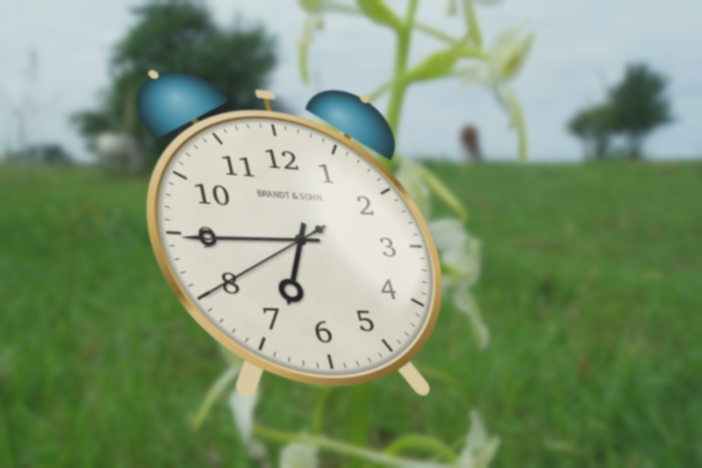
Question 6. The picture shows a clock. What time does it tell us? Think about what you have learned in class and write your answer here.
6:44:40
